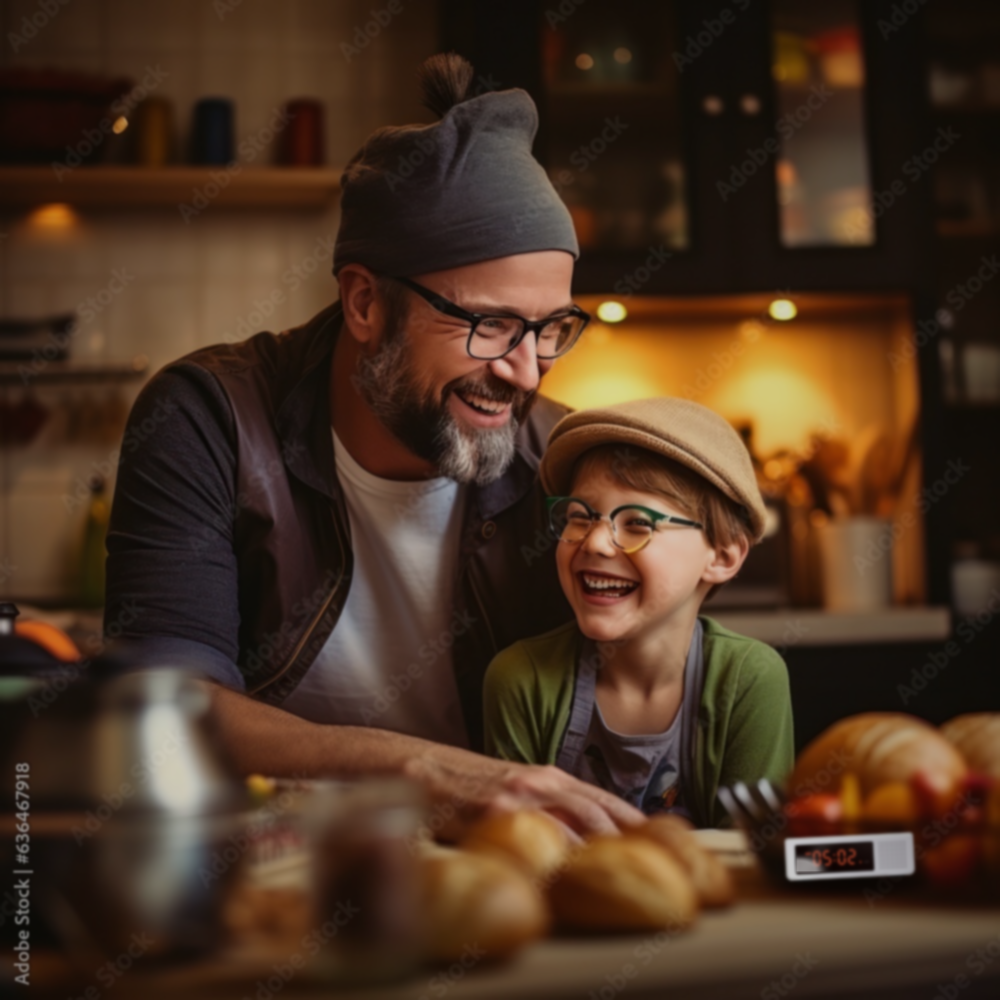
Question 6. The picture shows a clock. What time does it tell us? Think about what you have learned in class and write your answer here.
5:02
